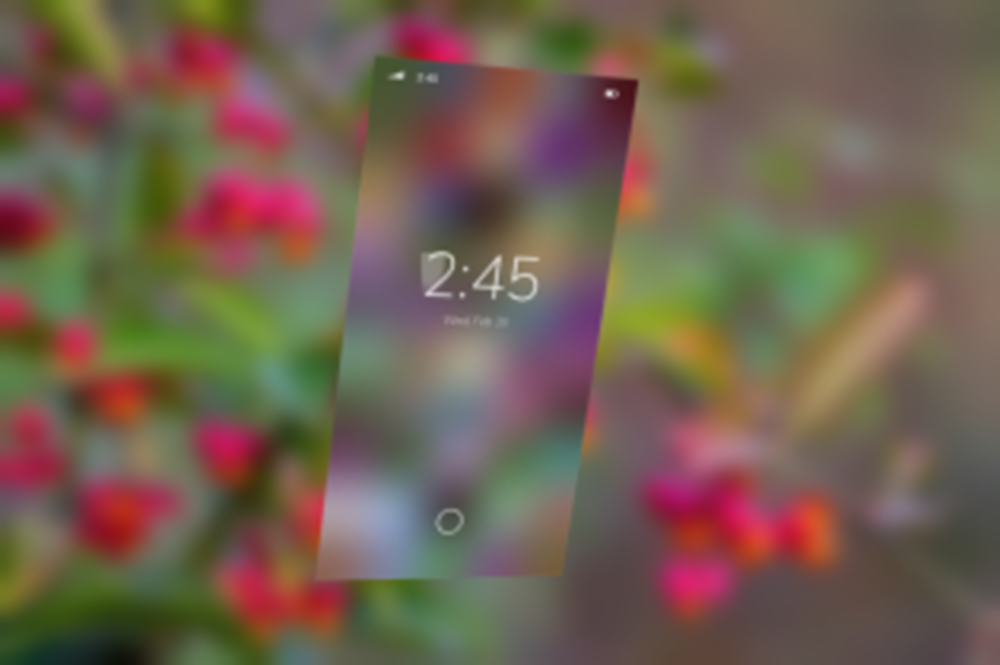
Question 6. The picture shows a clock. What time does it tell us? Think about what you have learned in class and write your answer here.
2:45
